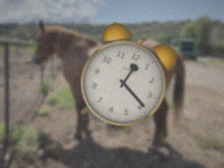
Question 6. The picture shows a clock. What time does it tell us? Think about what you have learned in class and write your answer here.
12:19
